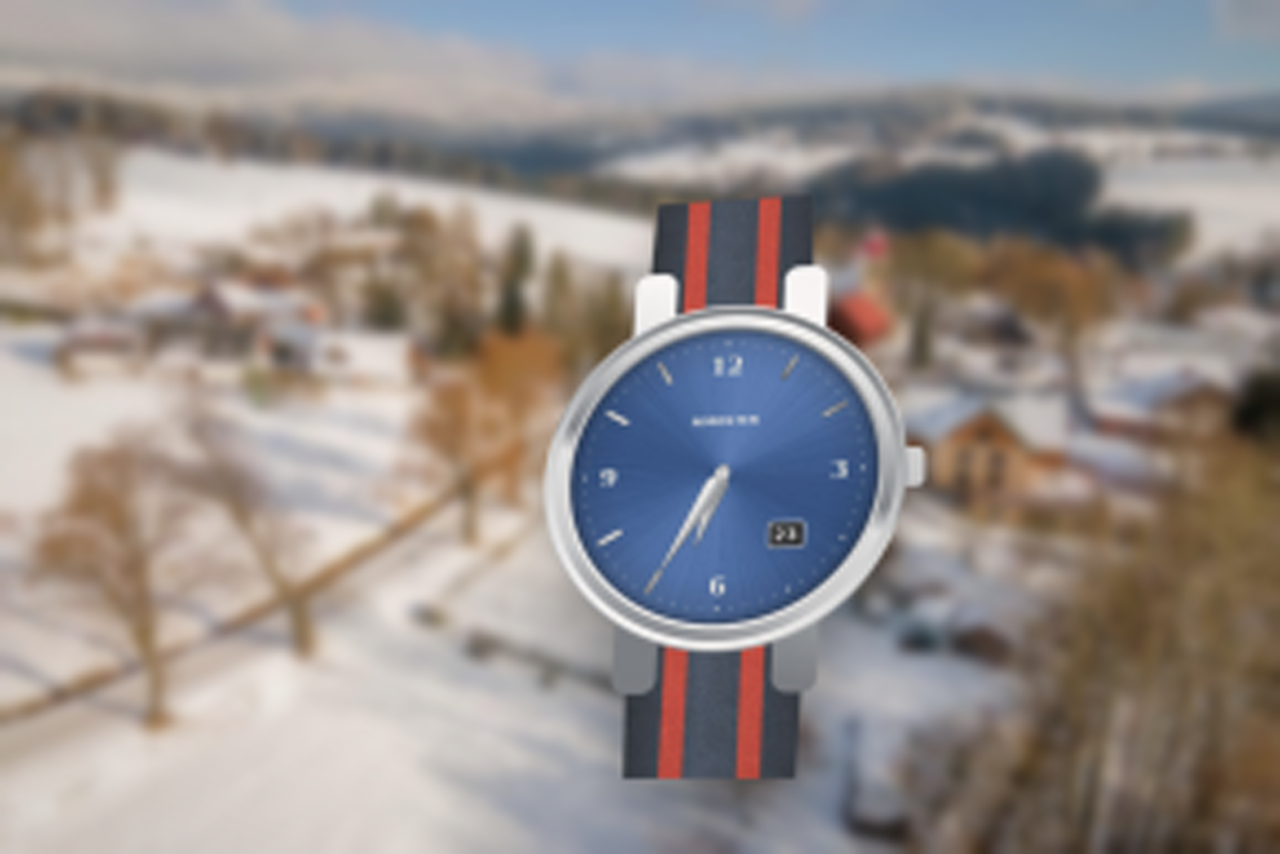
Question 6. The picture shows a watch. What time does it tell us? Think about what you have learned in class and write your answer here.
6:35
